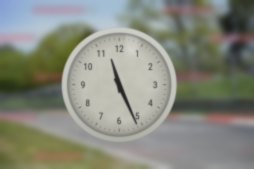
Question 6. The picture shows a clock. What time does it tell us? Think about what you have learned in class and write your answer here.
11:26
